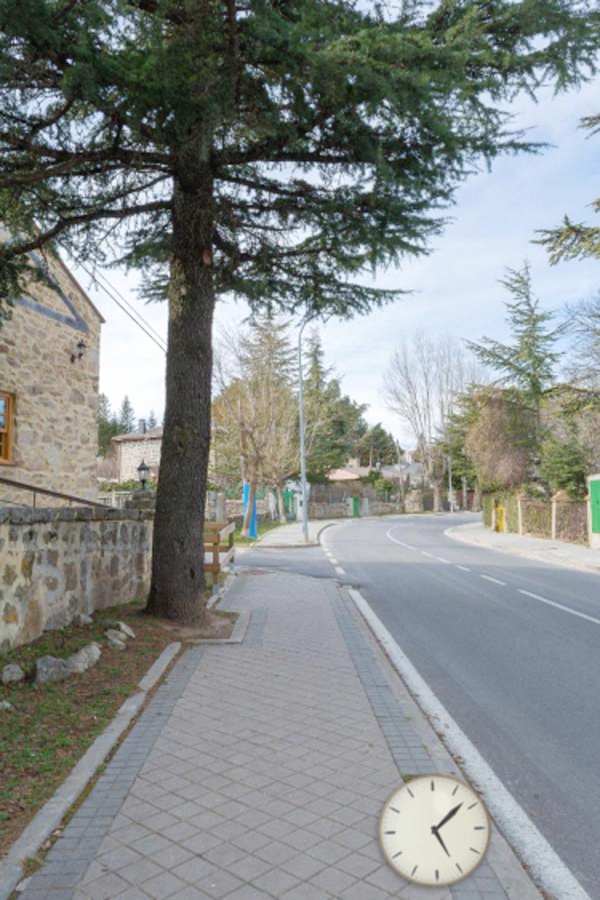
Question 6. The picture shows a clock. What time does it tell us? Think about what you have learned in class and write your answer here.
5:08
